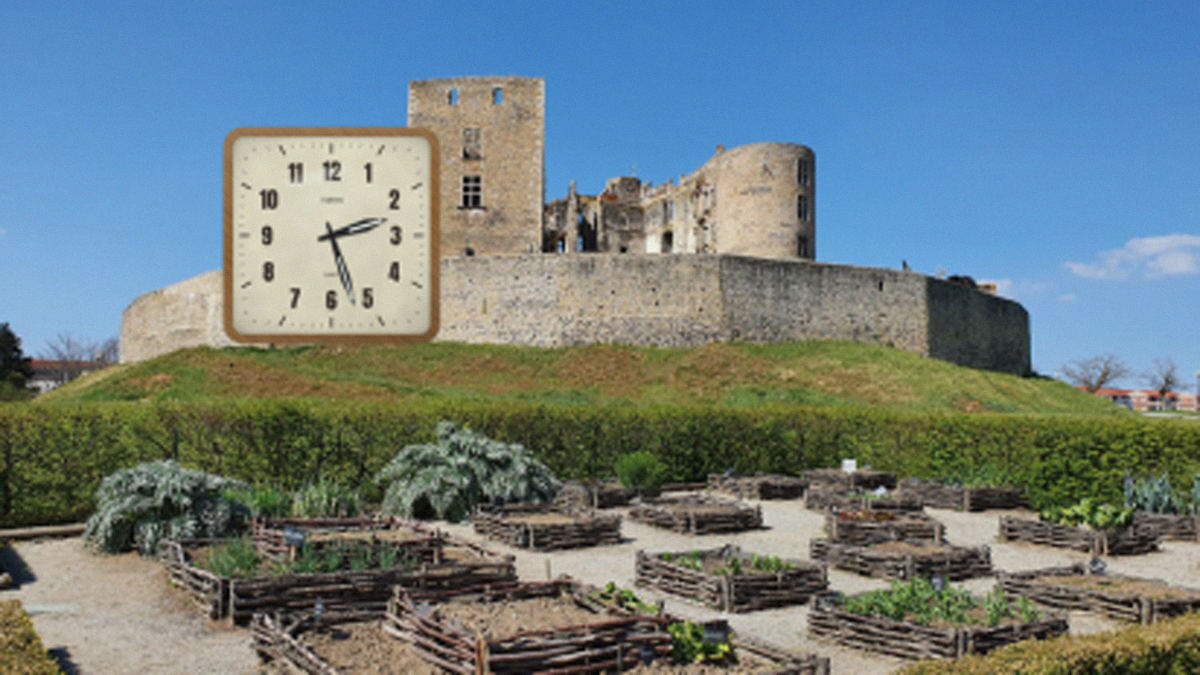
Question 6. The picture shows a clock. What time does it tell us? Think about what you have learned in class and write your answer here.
2:27
